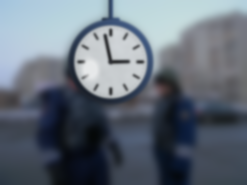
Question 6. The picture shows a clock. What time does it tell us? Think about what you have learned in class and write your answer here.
2:58
